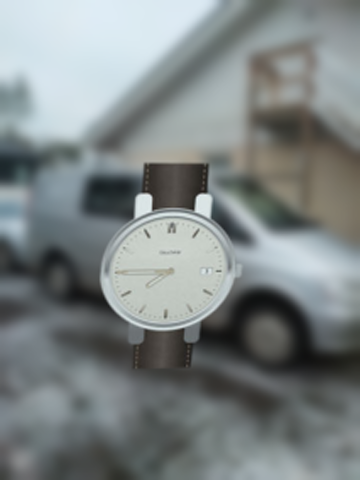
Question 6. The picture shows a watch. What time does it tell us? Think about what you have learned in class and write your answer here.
7:45
